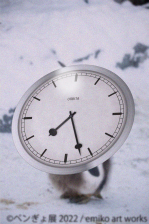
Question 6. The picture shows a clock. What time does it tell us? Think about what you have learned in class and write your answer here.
7:27
